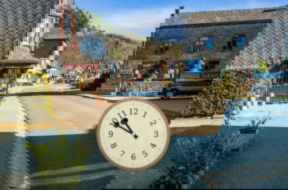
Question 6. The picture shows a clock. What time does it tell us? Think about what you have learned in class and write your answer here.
10:50
